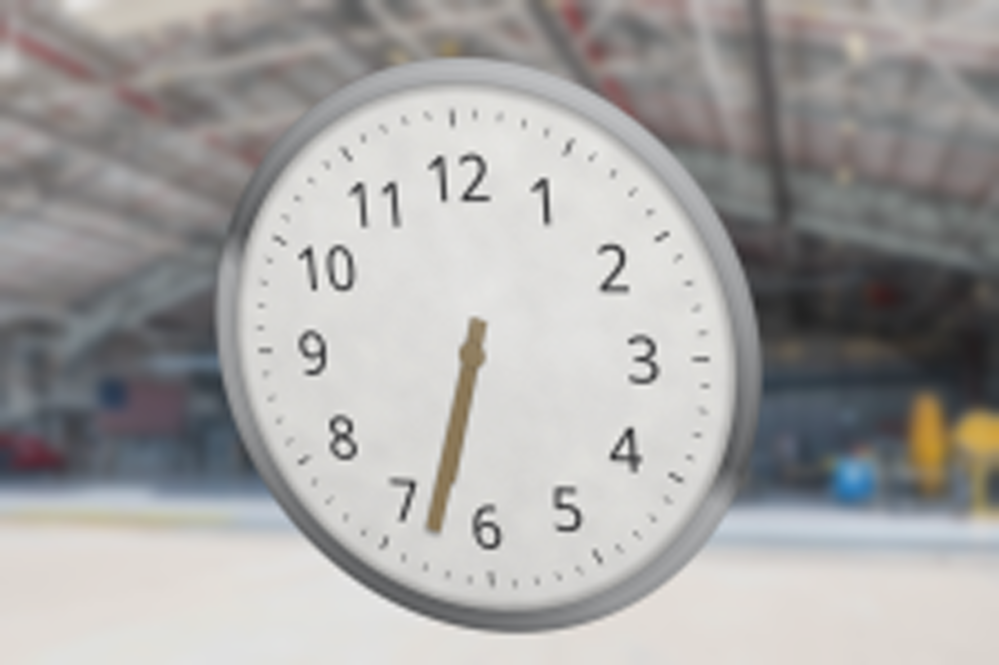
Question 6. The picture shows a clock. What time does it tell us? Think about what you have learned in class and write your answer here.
6:33
